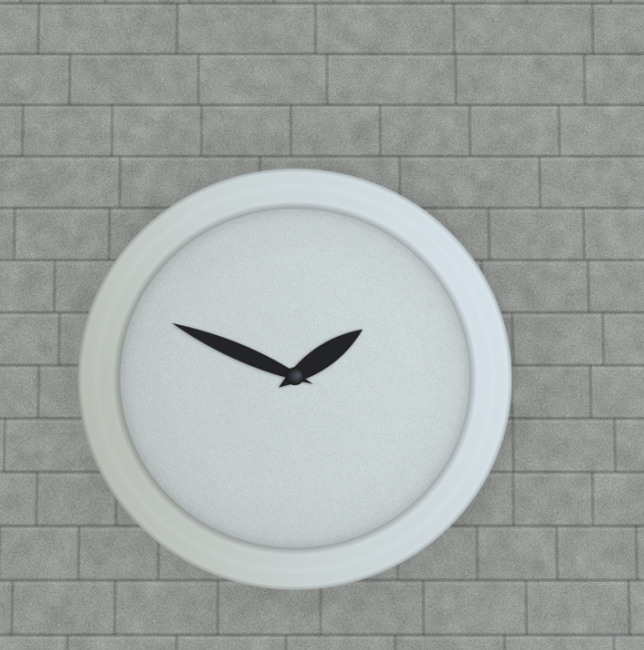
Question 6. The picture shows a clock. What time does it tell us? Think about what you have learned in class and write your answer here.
1:49
